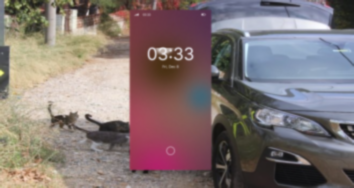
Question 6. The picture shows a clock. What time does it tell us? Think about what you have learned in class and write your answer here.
3:33
